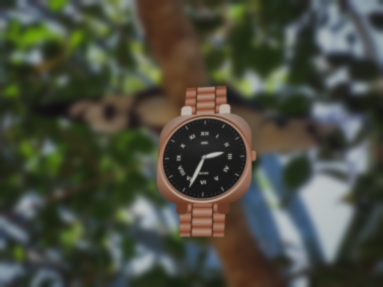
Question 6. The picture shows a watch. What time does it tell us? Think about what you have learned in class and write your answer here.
2:34
